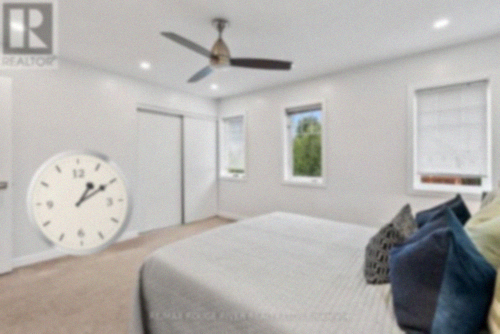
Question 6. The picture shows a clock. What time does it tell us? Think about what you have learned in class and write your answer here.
1:10
